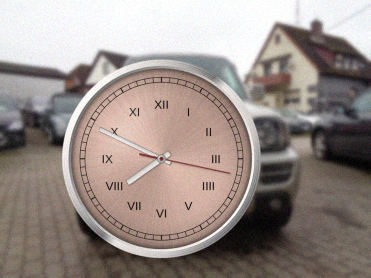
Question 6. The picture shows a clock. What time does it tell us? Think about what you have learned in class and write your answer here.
7:49:17
